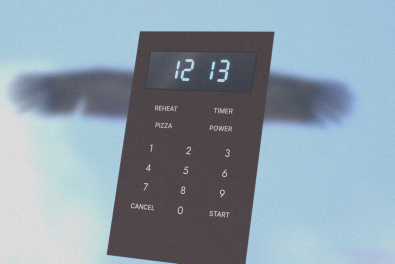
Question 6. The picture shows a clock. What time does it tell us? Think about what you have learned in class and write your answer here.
12:13
